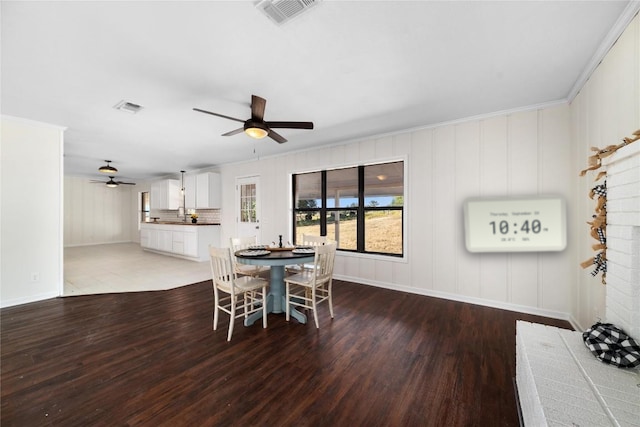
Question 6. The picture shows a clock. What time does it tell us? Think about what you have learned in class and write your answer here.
10:40
